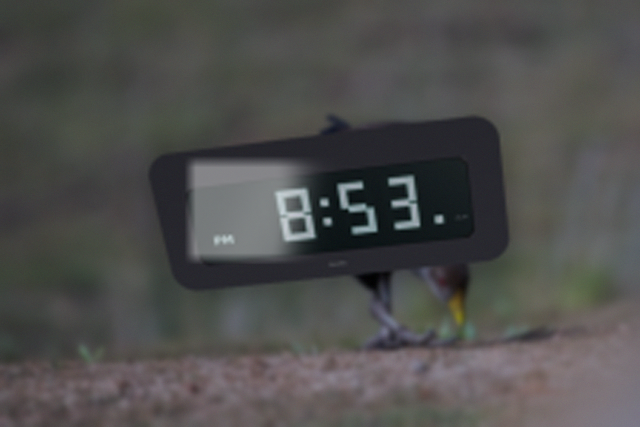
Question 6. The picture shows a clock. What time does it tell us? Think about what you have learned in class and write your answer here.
8:53
